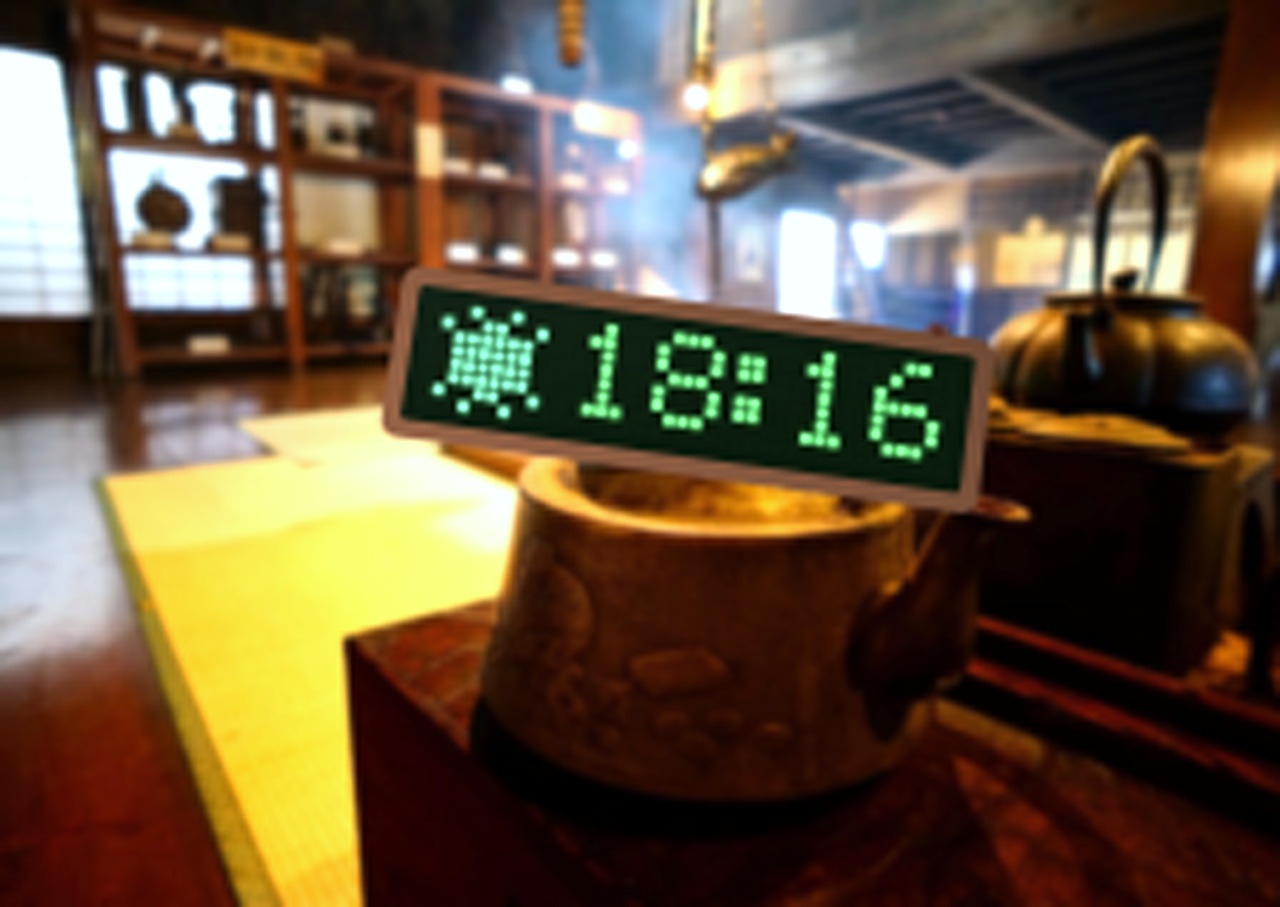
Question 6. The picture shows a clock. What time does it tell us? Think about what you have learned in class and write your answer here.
18:16
